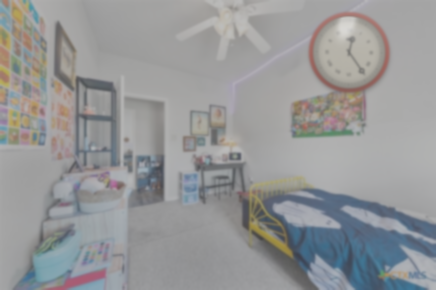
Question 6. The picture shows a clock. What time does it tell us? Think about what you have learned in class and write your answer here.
12:24
